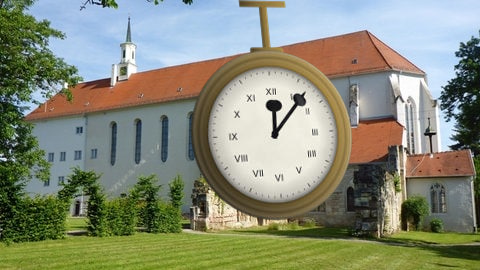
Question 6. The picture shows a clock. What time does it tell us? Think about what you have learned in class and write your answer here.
12:07
